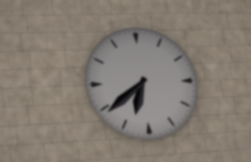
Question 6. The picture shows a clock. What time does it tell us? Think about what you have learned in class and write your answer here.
6:39
